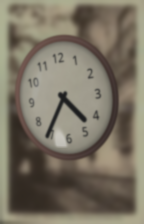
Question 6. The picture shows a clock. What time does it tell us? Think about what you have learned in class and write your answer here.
4:36
